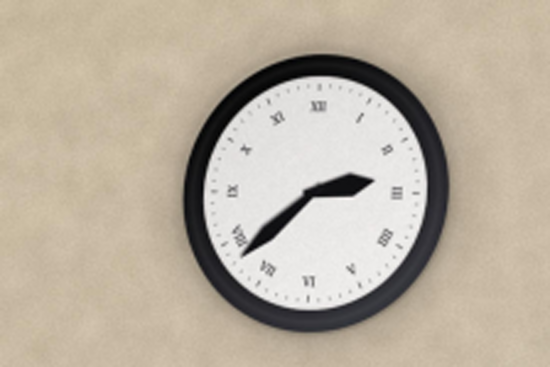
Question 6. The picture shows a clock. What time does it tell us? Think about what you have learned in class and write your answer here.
2:38
